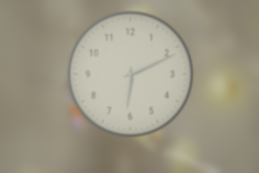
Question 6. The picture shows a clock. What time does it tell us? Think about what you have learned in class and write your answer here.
6:11
